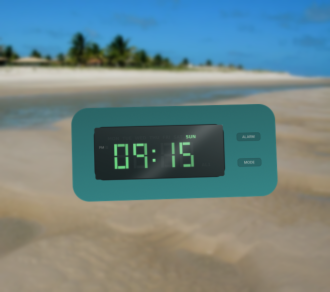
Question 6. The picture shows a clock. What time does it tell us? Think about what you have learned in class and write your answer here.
9:15
